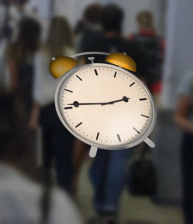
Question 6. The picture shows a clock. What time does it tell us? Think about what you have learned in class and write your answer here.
2:46
